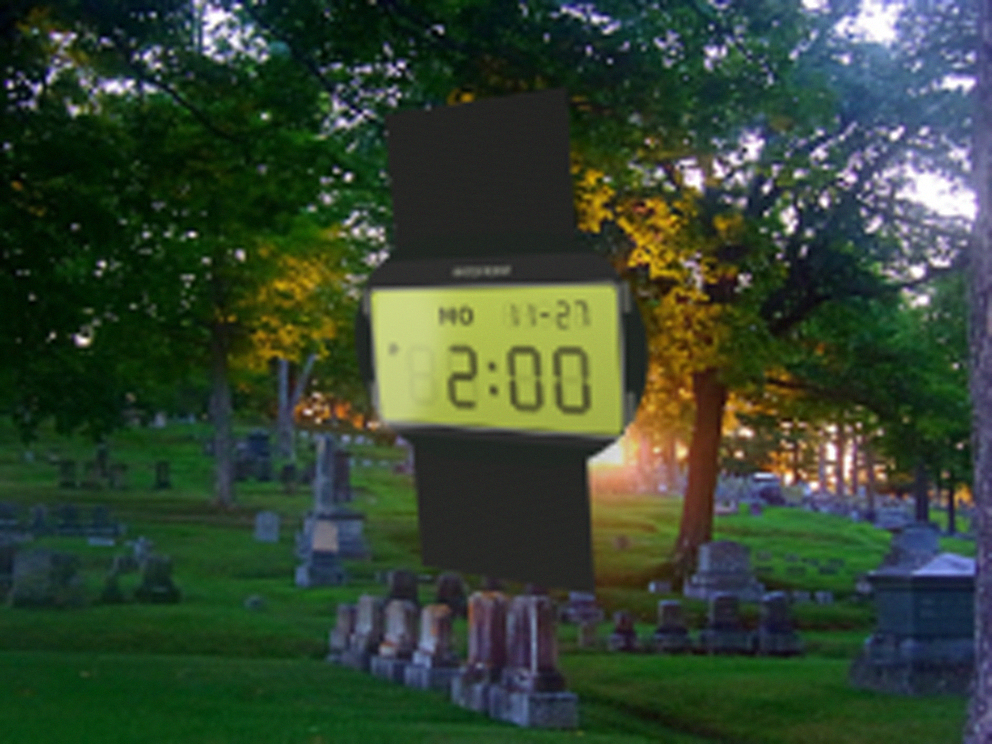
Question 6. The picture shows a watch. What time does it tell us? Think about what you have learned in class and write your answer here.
2:00
